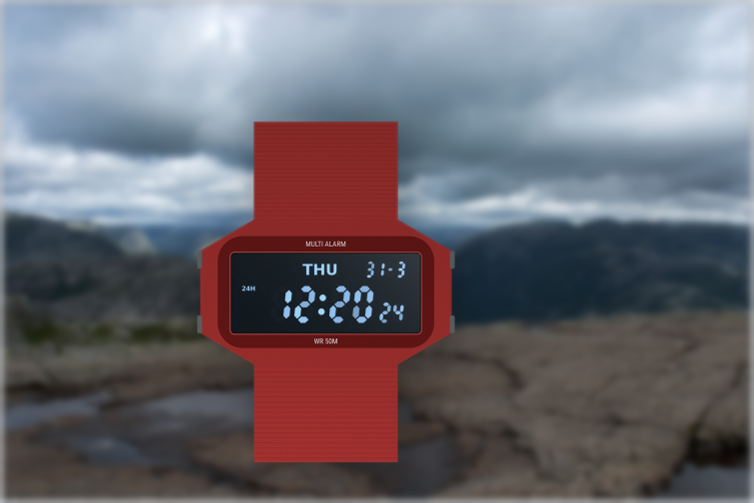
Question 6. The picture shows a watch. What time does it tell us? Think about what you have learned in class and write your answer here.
12:20:24
